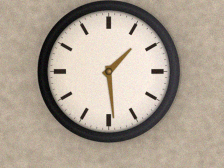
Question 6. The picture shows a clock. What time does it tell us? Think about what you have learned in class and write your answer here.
1:29
